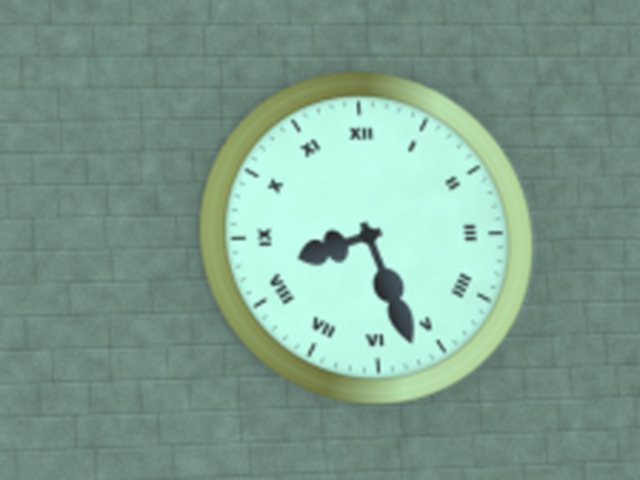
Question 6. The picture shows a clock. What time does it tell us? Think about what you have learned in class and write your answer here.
8:27
